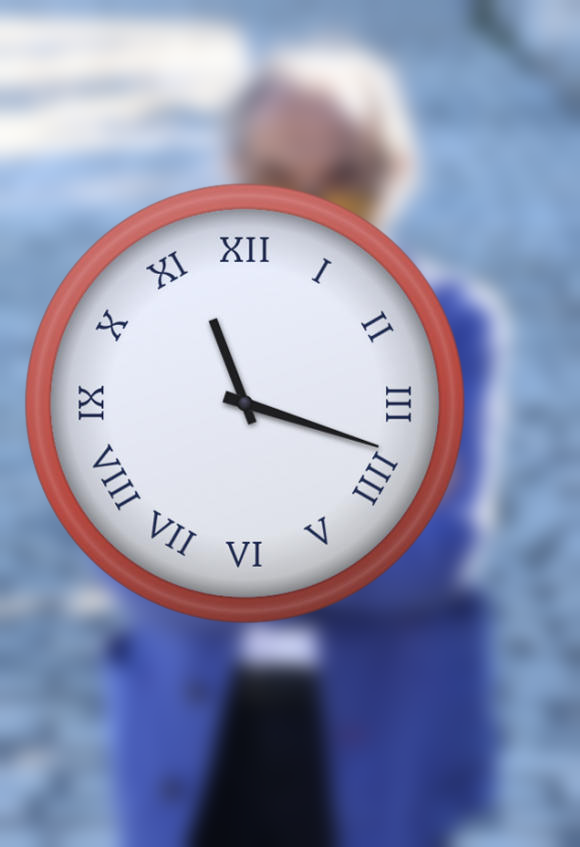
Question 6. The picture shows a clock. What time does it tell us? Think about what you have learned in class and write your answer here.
11:18
